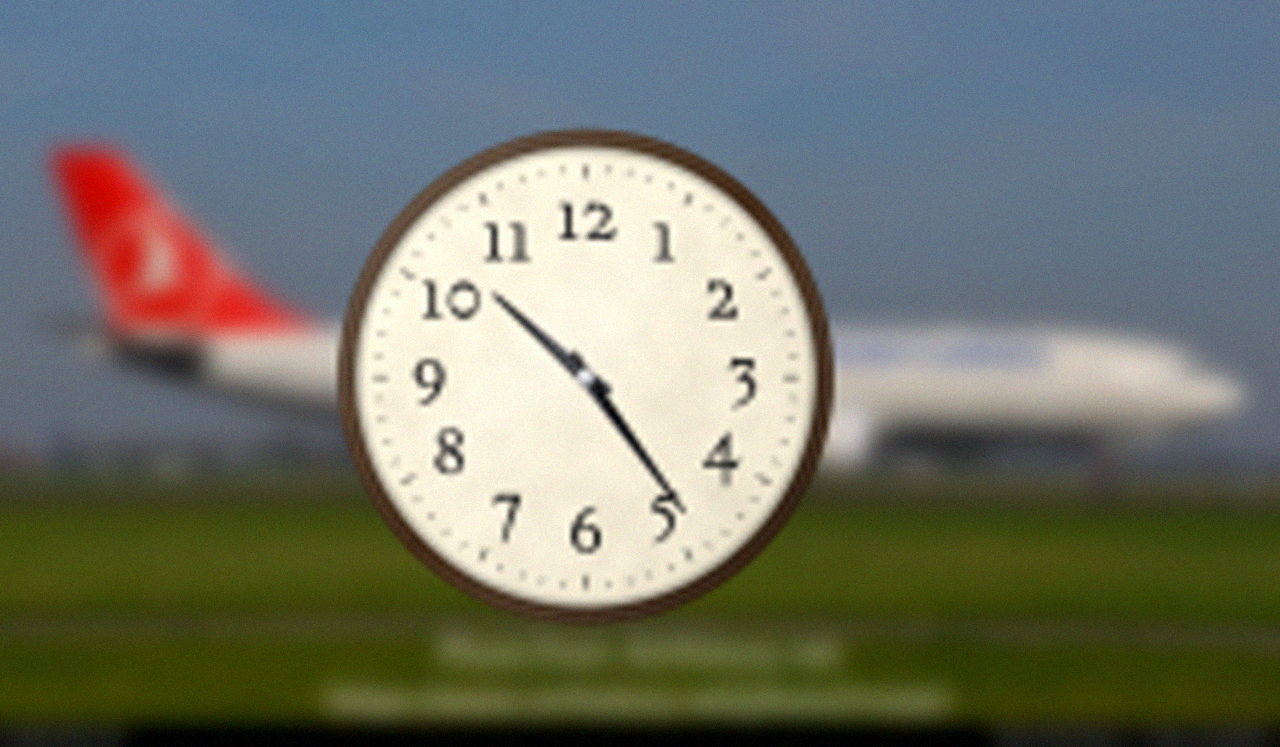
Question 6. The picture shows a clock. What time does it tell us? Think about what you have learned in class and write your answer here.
10:24
